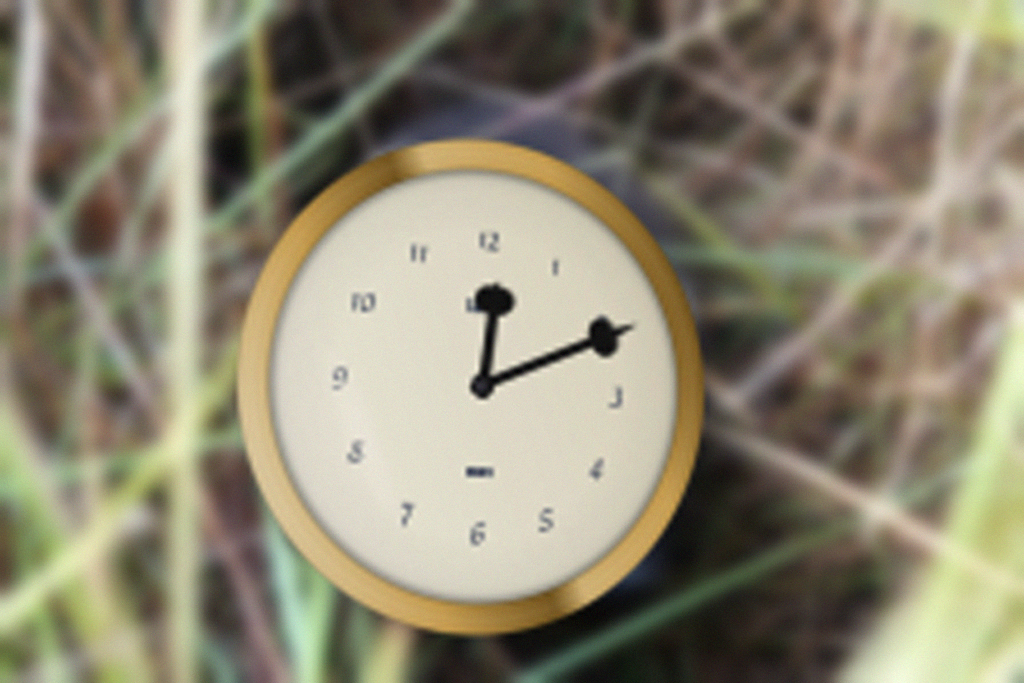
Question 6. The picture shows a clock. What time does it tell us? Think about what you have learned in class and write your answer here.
12:11
